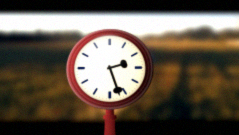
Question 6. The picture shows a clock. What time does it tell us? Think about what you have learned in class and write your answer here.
2:27
